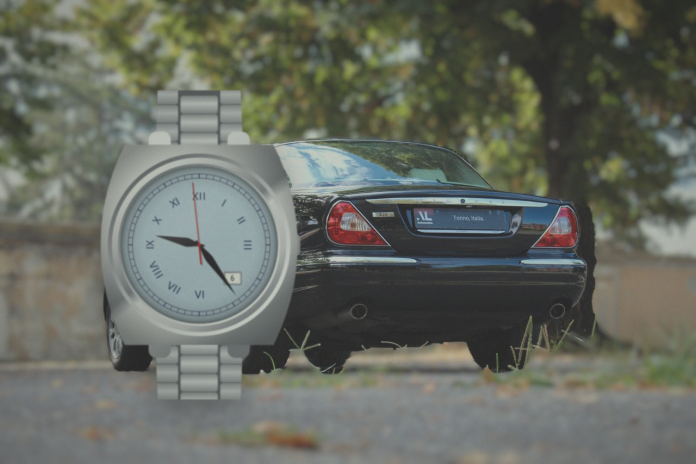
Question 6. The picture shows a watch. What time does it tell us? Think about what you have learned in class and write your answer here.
9:23:59
